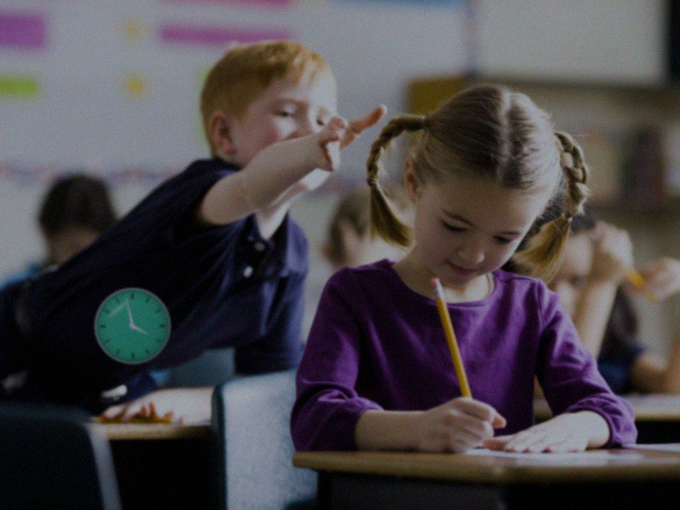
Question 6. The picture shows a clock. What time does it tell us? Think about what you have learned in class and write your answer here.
3:58
